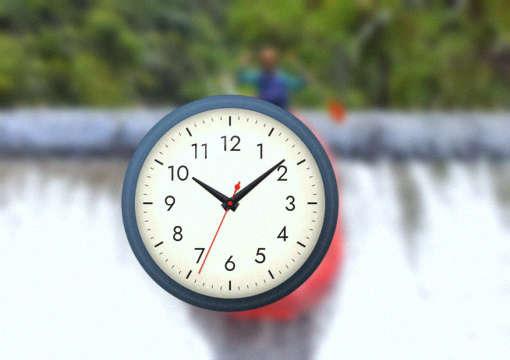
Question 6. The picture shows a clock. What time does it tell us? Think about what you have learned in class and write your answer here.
10:08:34
